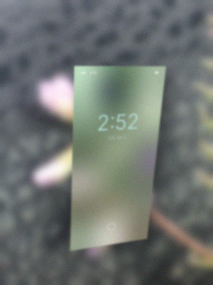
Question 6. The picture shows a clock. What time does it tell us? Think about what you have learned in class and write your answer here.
2:52
